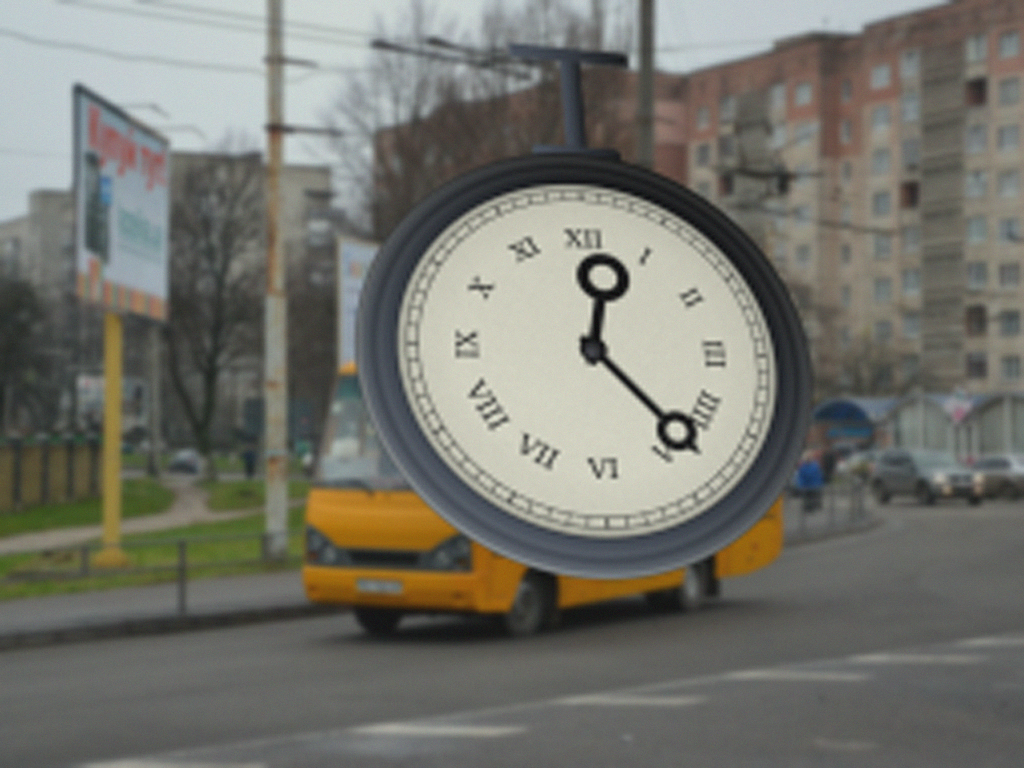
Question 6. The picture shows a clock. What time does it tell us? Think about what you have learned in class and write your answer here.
12:23
